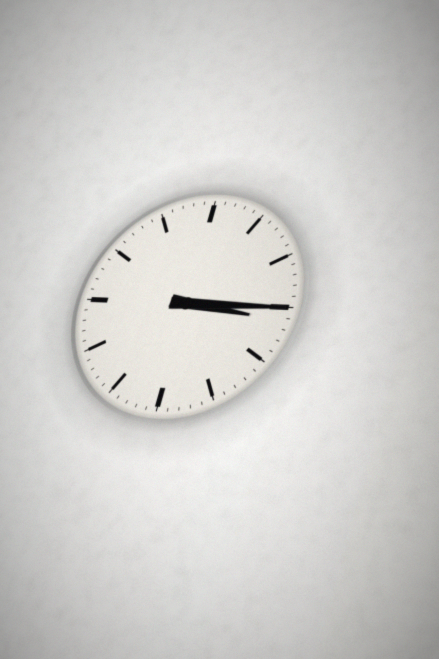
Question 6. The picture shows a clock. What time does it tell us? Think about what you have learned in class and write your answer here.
3:15
